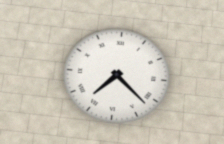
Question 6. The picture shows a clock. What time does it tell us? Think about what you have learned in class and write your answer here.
7:22
